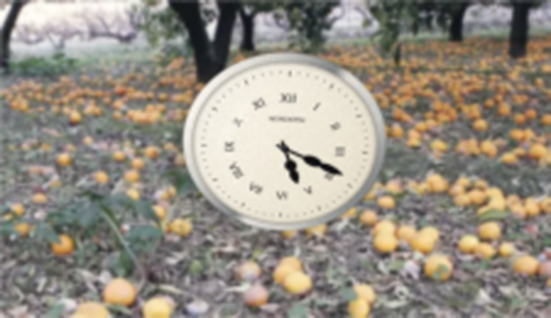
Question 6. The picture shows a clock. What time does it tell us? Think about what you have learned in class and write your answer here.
5:19
